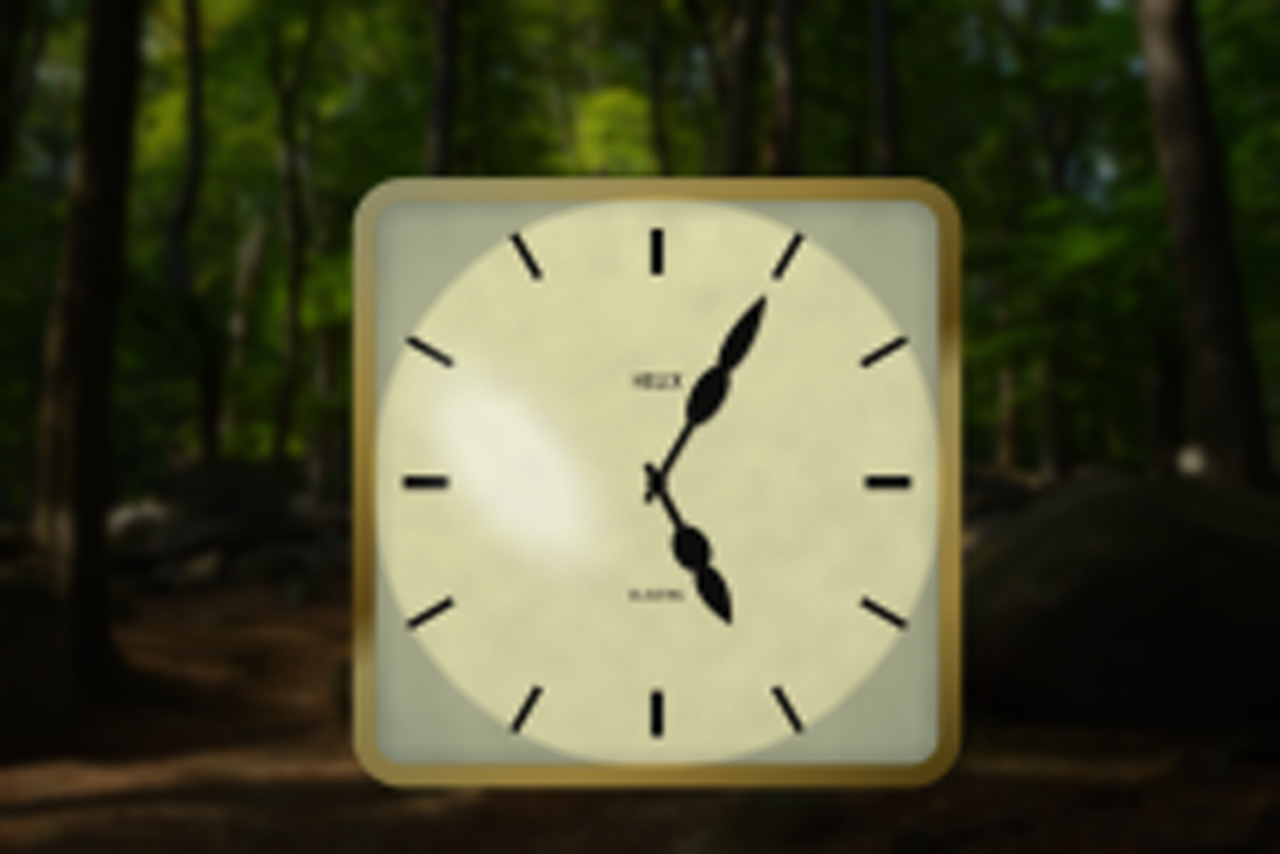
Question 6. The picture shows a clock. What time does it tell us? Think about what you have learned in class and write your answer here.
5:05
